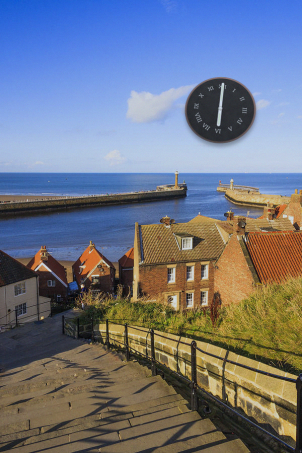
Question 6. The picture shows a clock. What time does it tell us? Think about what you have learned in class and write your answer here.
6:00
